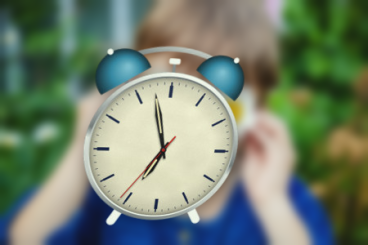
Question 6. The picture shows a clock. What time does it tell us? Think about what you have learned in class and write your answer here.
6:57:36
